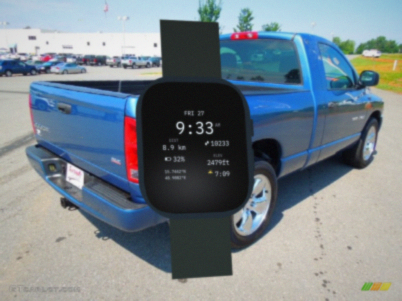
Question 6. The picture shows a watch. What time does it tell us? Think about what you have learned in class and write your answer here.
9:33
